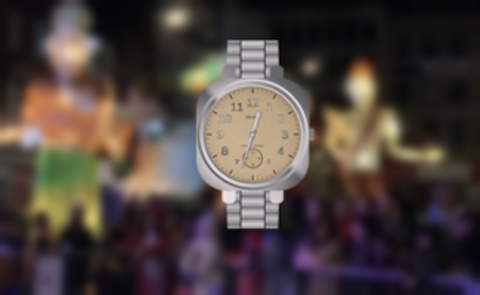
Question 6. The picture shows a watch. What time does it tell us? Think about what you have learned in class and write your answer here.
12:33
